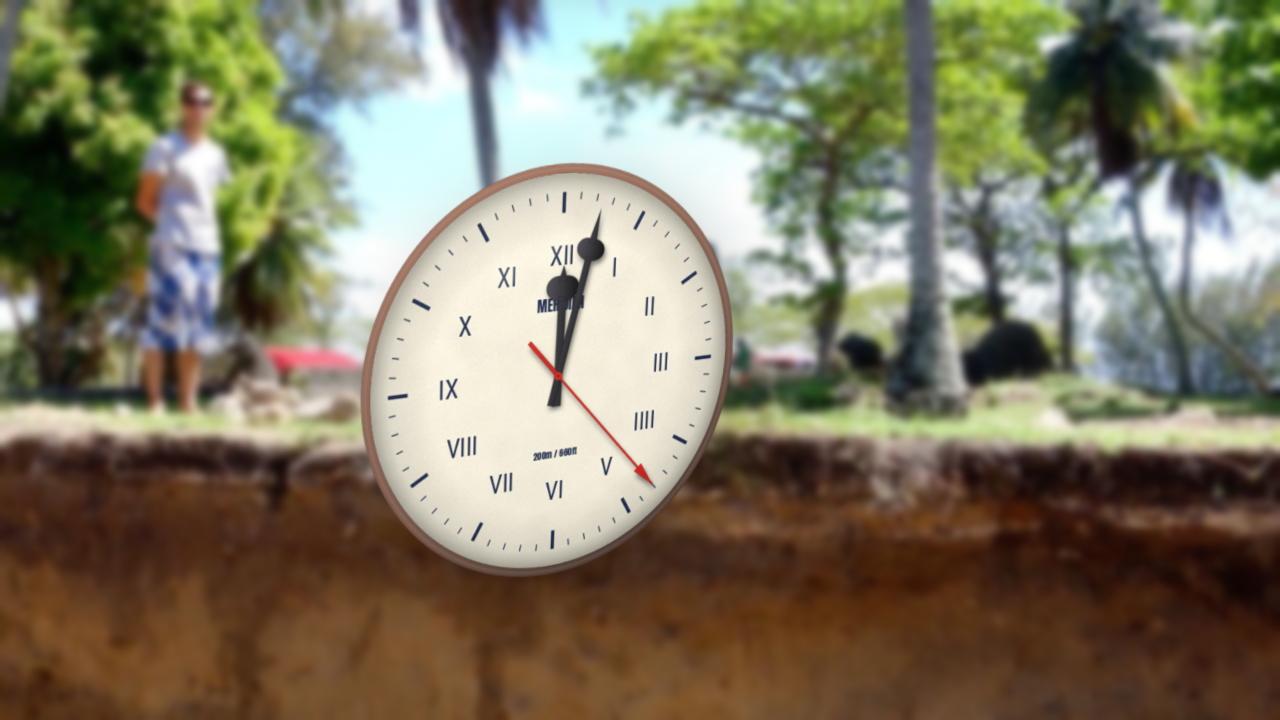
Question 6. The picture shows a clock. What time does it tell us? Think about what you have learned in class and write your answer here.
12:02:23
